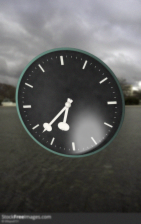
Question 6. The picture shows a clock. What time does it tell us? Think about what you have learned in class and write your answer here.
6:38
